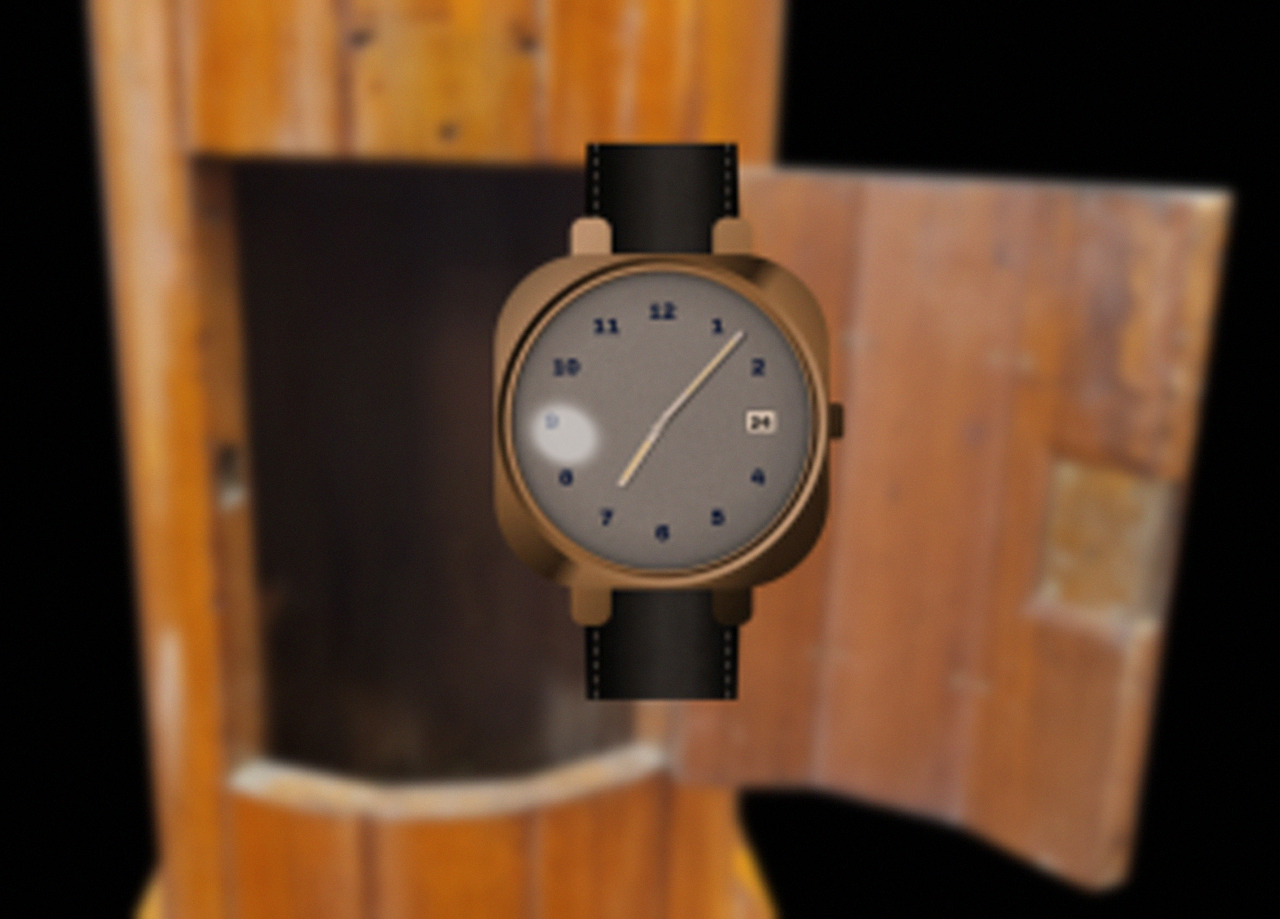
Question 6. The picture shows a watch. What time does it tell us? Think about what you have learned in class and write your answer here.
7:07
